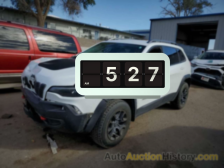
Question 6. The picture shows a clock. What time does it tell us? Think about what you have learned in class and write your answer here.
5:27
